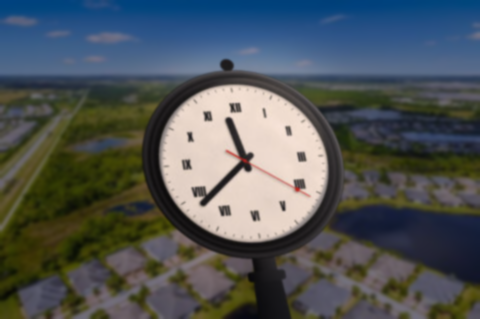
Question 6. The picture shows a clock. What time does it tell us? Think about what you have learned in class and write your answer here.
11:38:21
